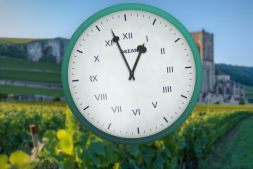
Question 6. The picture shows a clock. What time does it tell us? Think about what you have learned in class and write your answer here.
12:57
